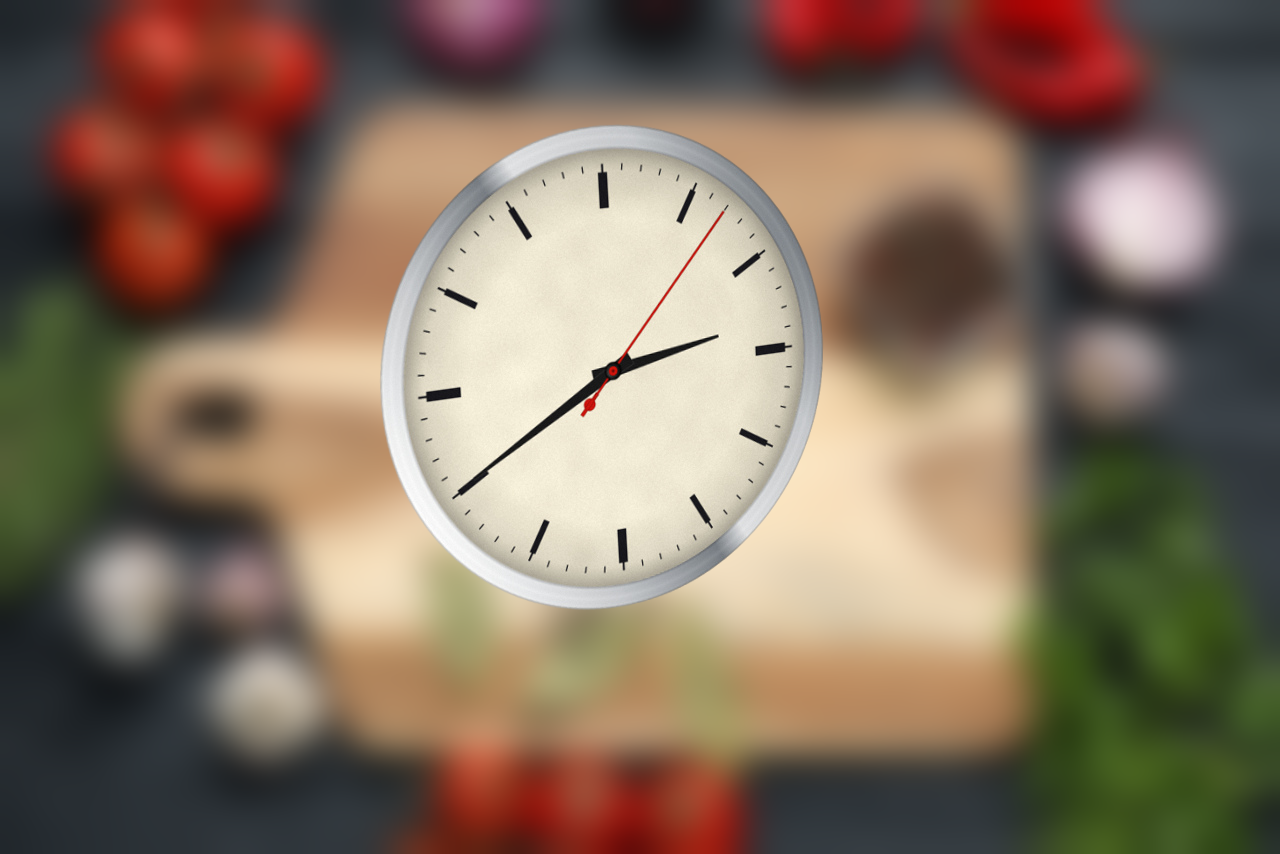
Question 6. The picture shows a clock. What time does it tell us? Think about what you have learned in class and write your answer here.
2:40:07
